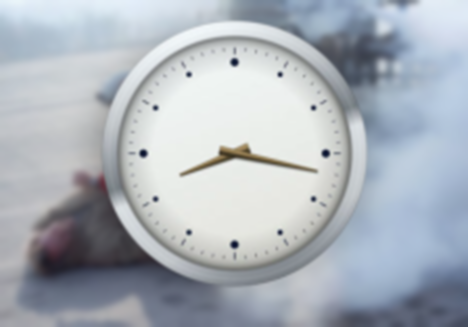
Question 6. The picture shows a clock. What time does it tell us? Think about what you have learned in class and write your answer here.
8:17
